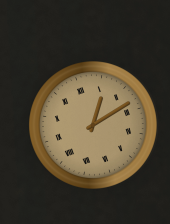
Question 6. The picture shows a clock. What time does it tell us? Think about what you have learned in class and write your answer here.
1:13
